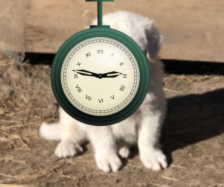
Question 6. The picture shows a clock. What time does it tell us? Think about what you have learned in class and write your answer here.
2:47
